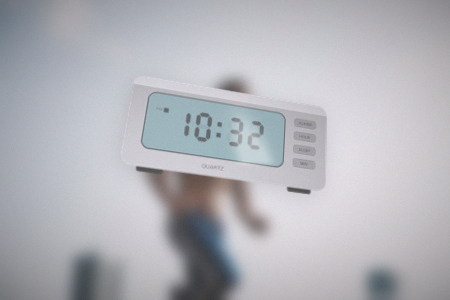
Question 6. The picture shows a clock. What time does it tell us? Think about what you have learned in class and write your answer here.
10:32
